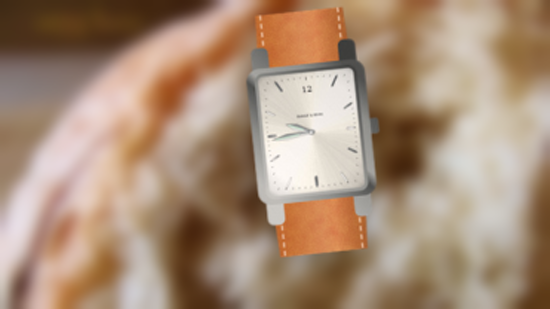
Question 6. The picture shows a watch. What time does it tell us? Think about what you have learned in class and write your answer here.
9:44
